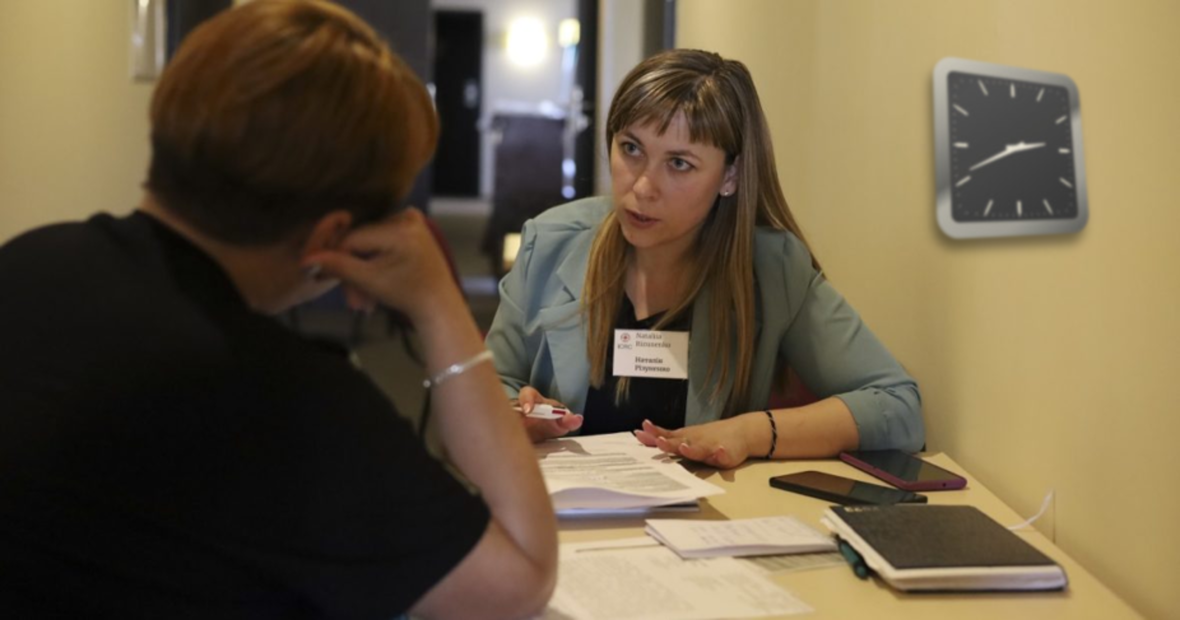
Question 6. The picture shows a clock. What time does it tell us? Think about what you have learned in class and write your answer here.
2:41
